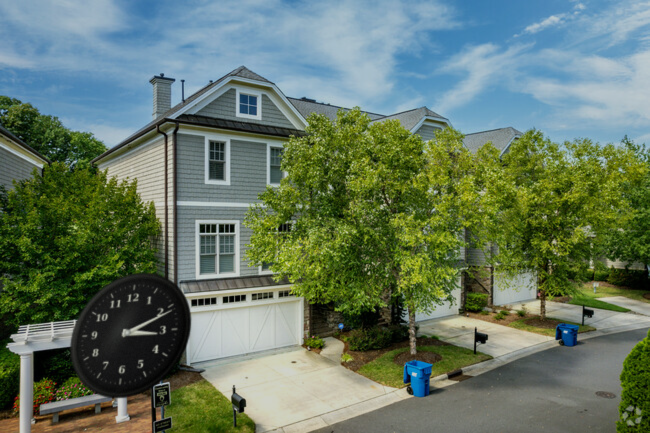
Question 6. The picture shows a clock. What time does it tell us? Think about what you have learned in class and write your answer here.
3:11
